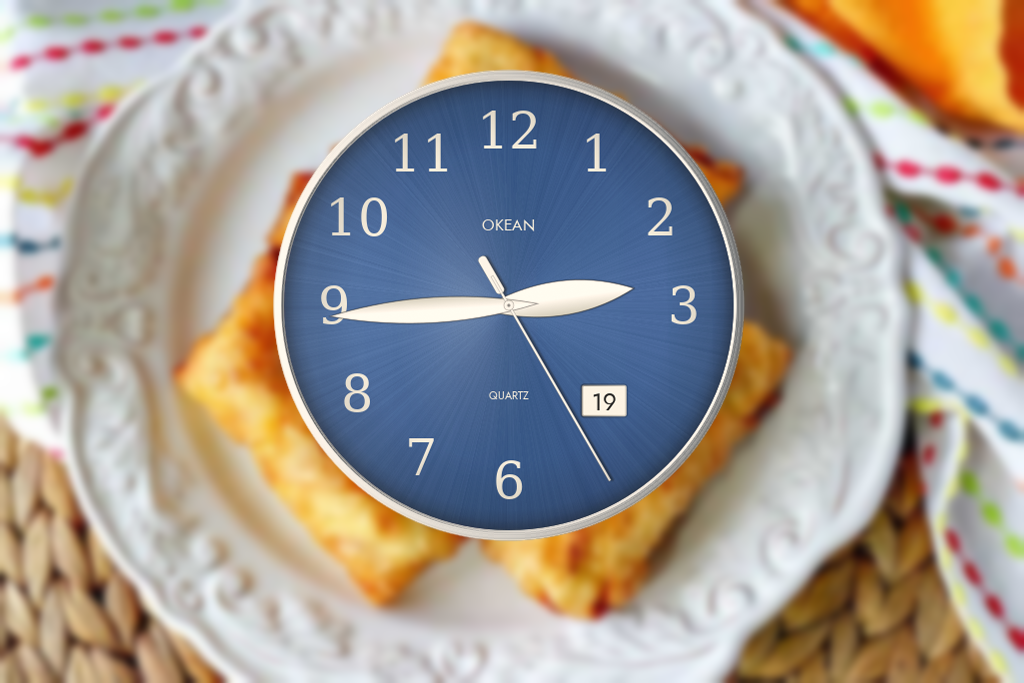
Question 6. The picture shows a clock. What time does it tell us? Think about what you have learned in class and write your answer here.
2:44:25
